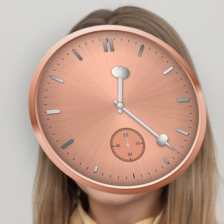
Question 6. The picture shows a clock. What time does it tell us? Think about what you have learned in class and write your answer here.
12:23
